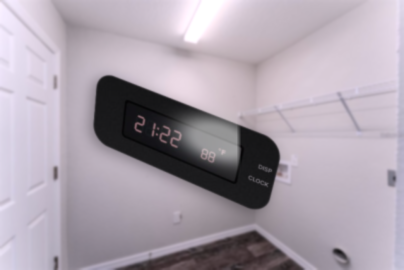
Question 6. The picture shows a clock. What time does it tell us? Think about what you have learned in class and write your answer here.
21:22
